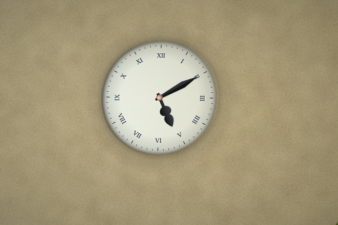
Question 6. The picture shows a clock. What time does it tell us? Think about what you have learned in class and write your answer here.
5:10
